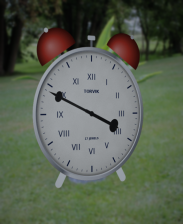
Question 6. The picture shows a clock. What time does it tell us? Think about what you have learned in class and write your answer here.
3:49
